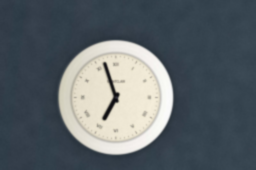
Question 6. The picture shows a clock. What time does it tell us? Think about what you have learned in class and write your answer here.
6:57
